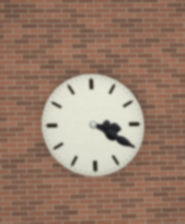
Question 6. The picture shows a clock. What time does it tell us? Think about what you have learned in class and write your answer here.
3:20
